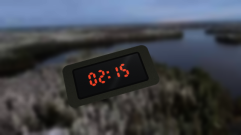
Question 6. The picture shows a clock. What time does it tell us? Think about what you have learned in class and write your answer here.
2:15
